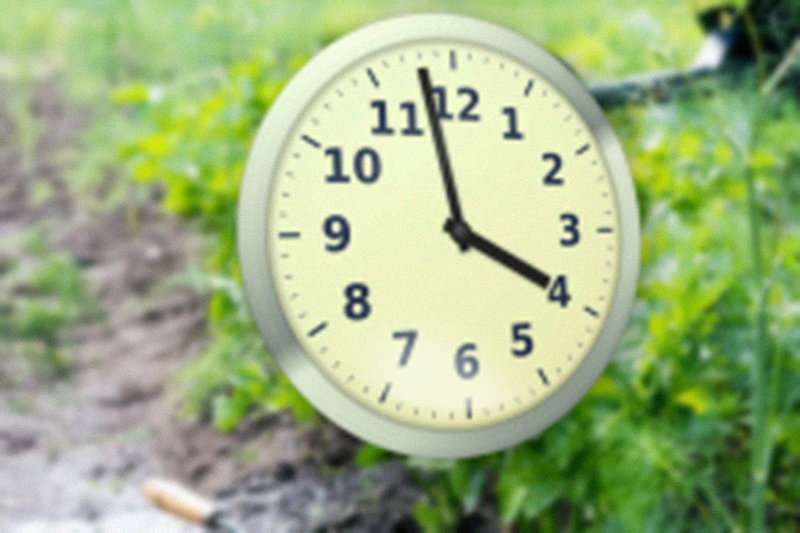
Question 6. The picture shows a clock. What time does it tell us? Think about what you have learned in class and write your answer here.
3:58
